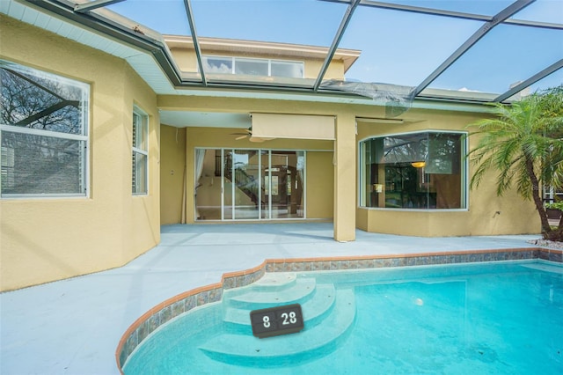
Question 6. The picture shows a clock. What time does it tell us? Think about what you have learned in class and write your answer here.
8:28
